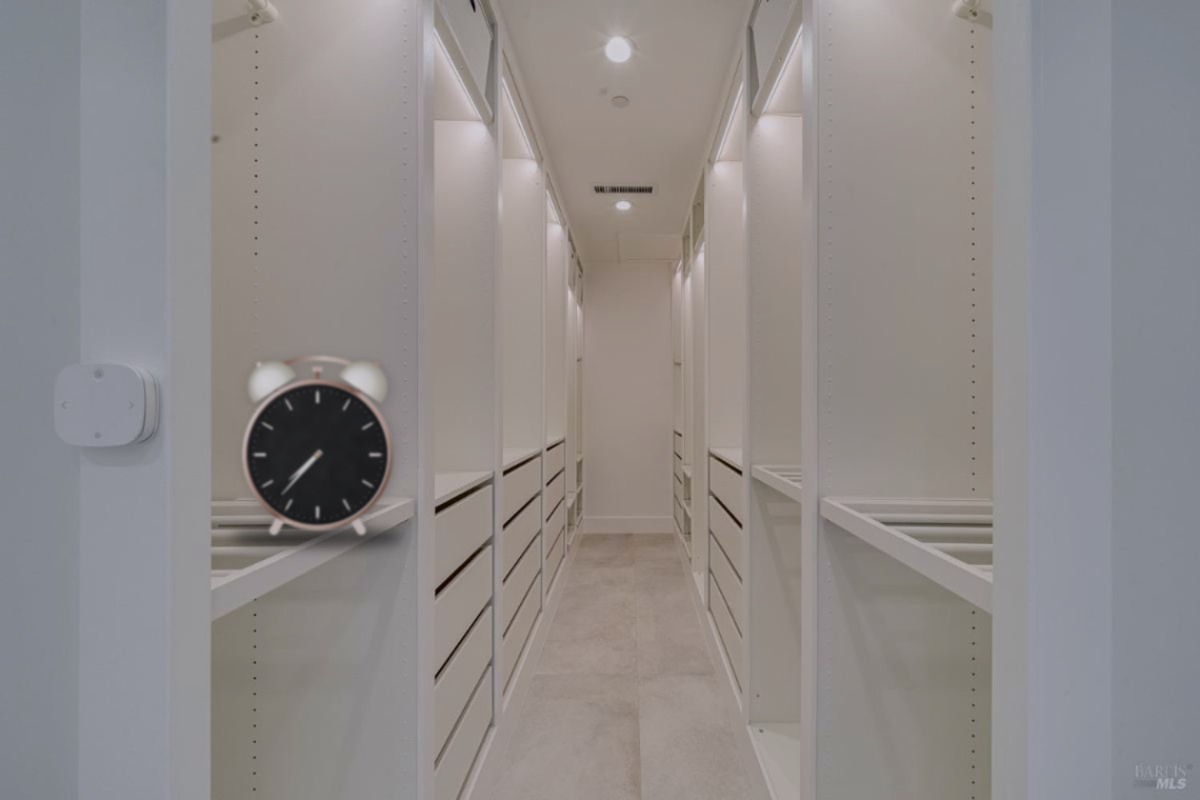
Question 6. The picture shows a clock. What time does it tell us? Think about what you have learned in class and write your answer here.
7:37
